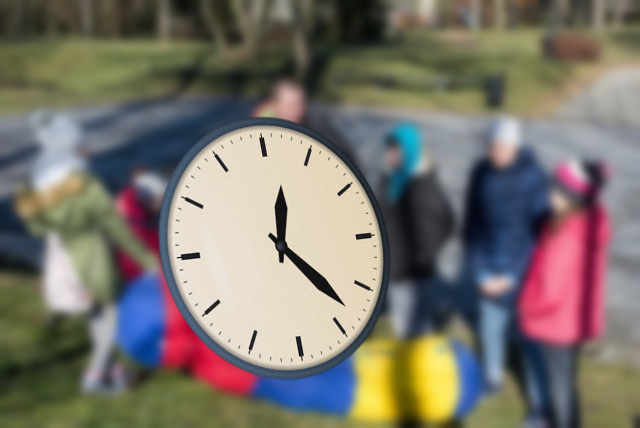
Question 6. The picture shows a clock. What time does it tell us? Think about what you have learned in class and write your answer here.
12:23
